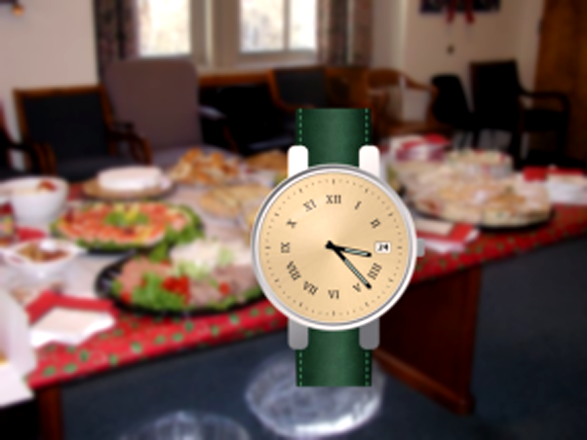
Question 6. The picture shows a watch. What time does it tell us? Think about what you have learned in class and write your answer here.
3:23
